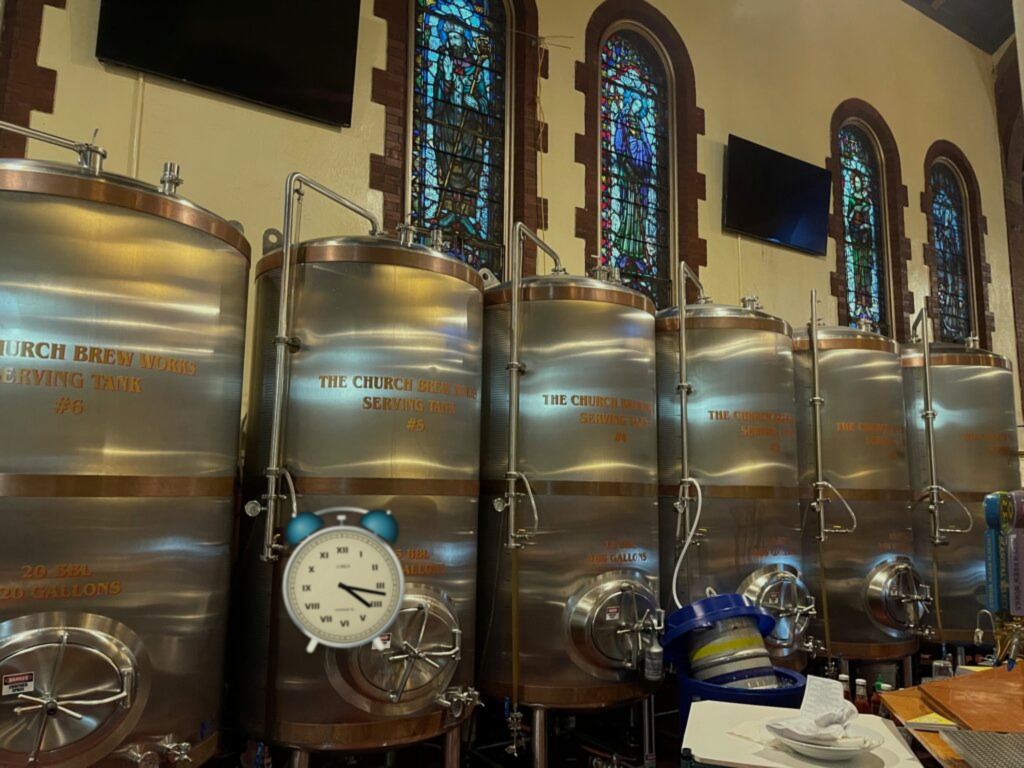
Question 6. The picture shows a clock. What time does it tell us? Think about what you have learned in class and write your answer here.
4:17
